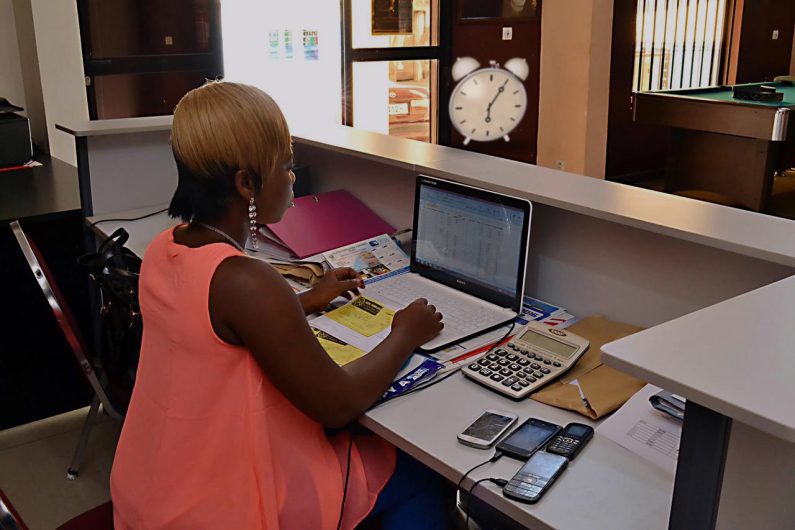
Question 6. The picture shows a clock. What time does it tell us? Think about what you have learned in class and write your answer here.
6:05
